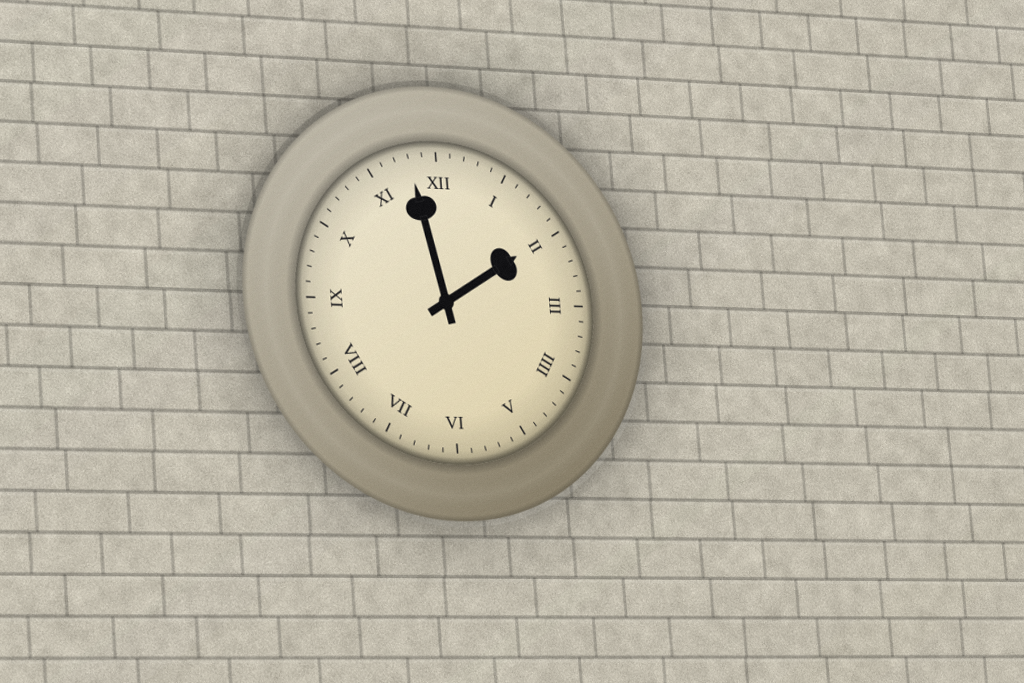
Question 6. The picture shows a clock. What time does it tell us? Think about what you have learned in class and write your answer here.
1:58
